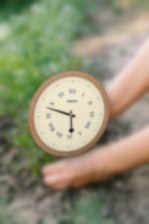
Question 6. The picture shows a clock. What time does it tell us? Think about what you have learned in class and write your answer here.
5:48
